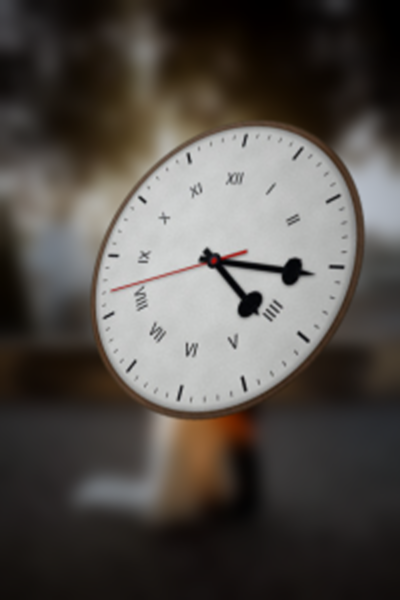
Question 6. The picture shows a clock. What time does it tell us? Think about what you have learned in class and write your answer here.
4:15:42
